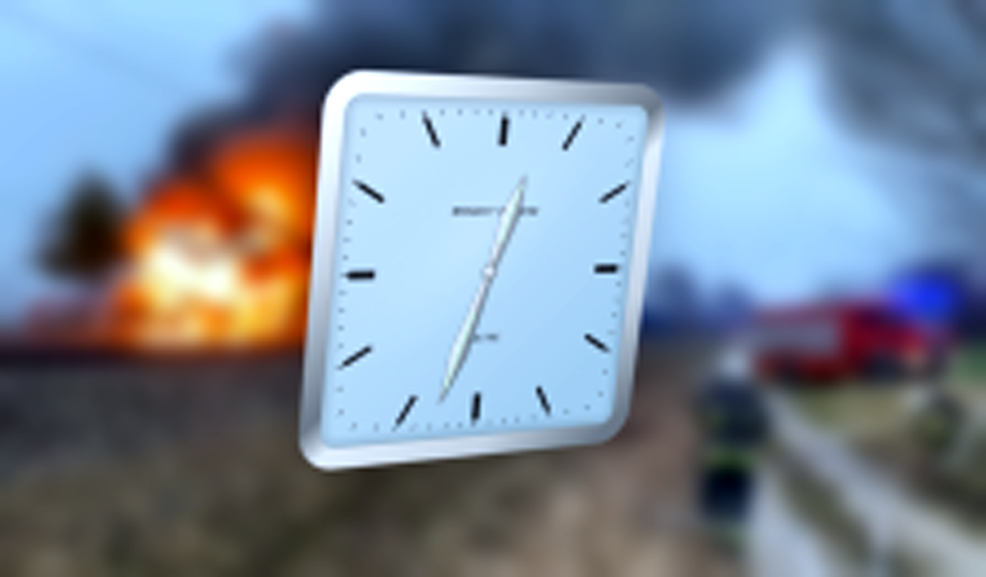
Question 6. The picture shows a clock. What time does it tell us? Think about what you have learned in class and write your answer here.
12:33
